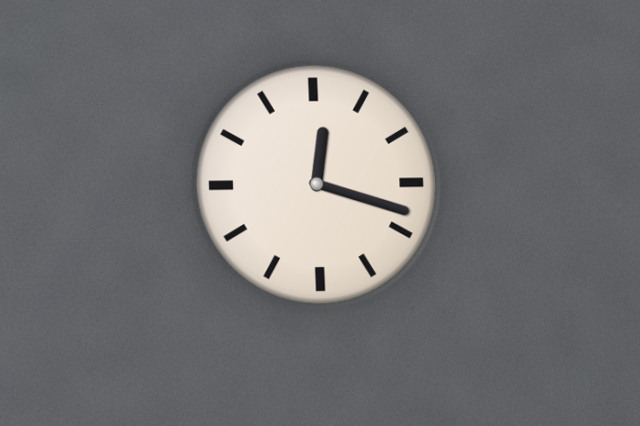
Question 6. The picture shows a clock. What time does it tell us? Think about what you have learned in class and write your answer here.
12:18
